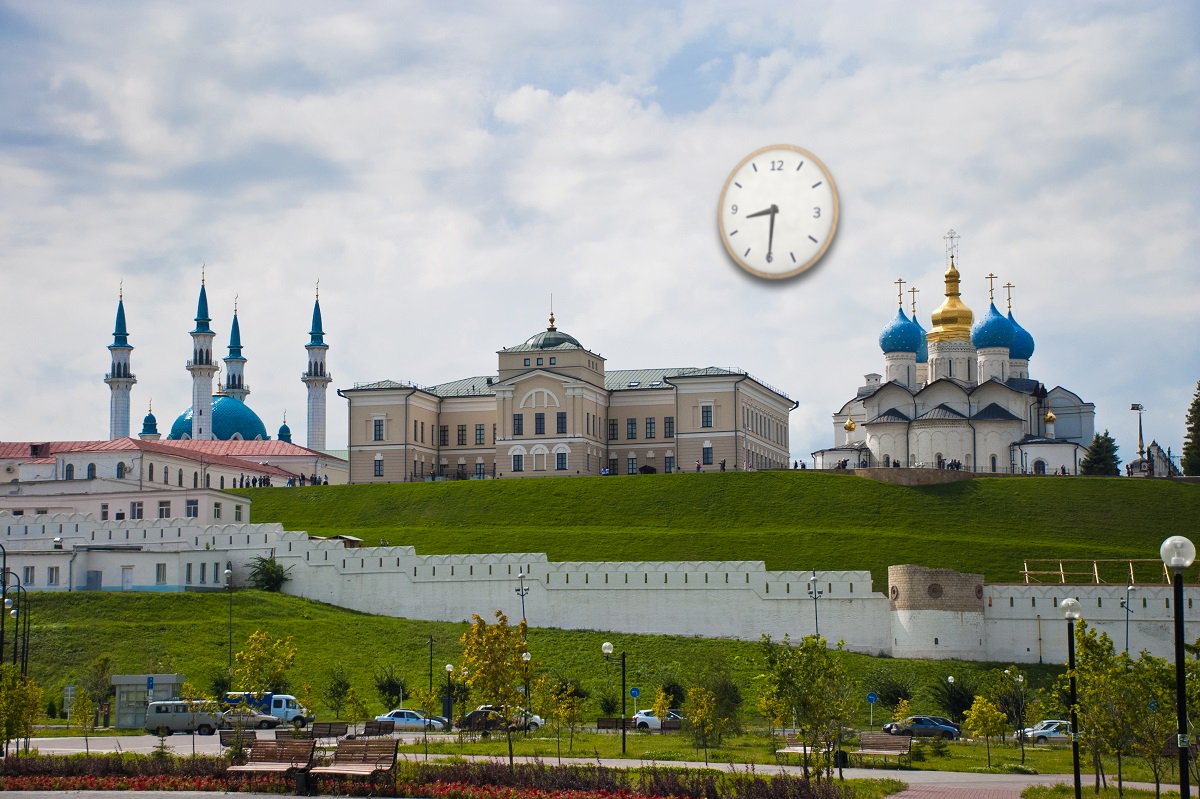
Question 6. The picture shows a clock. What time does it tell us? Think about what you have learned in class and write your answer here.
8:30
